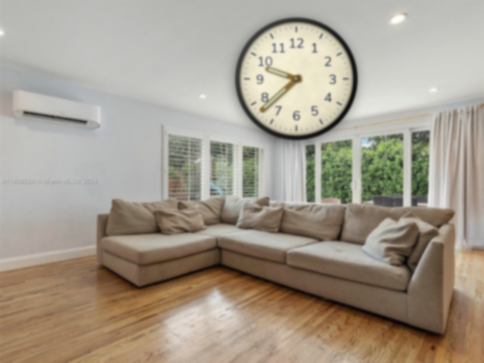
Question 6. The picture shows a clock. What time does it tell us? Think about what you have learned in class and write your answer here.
9:38
